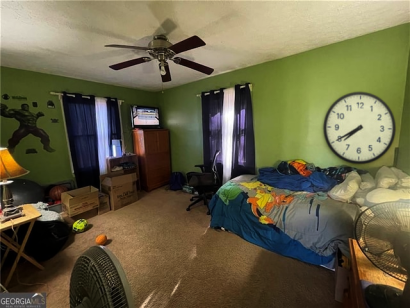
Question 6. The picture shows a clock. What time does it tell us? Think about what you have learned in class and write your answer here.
7:40
